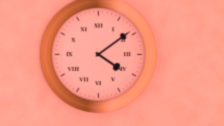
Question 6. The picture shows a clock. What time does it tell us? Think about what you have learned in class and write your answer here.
4:09
